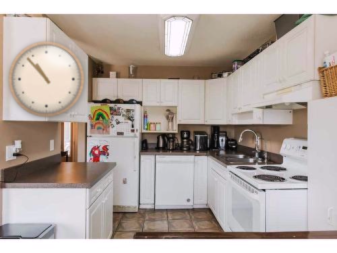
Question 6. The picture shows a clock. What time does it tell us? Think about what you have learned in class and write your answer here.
10:53
